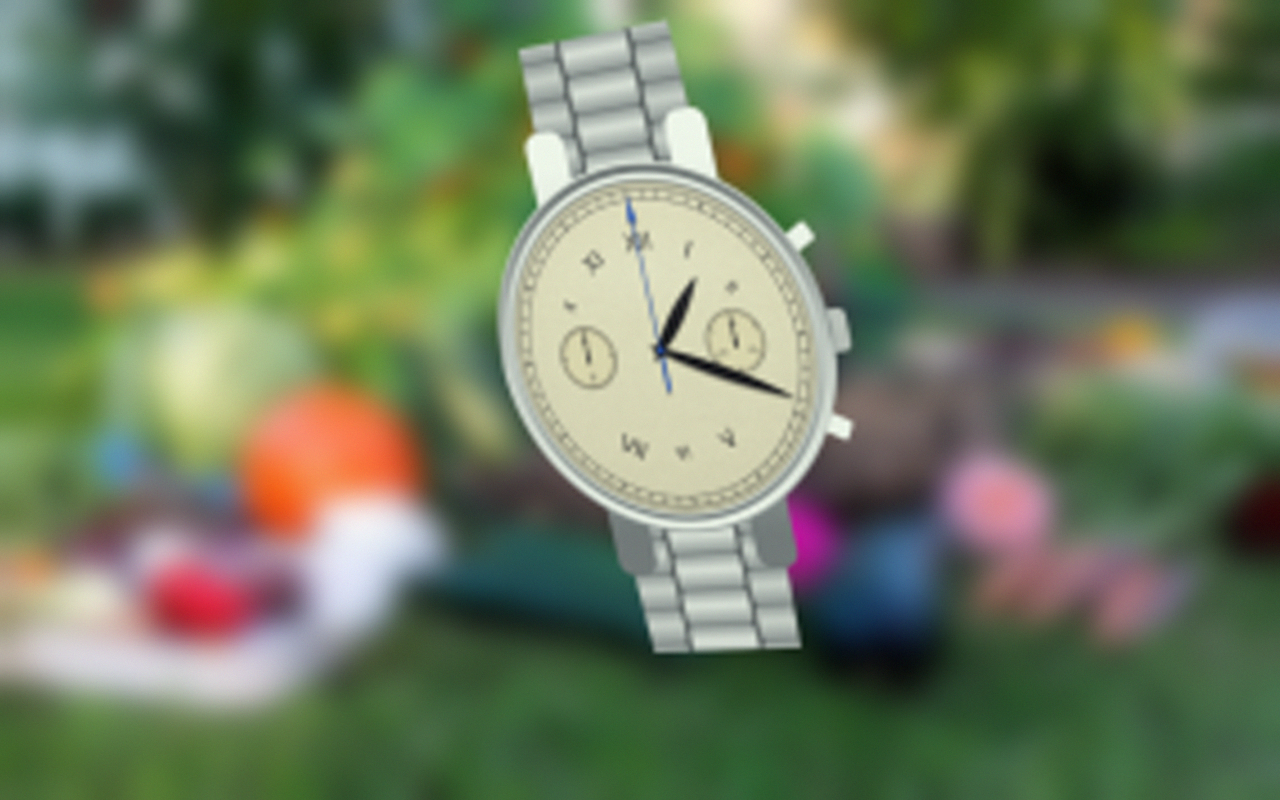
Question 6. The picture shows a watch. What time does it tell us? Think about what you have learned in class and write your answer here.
1:19
